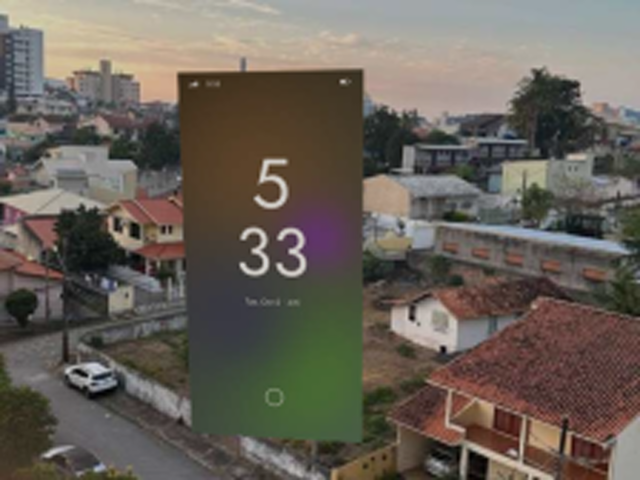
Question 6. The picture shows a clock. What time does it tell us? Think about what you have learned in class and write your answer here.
5:33
